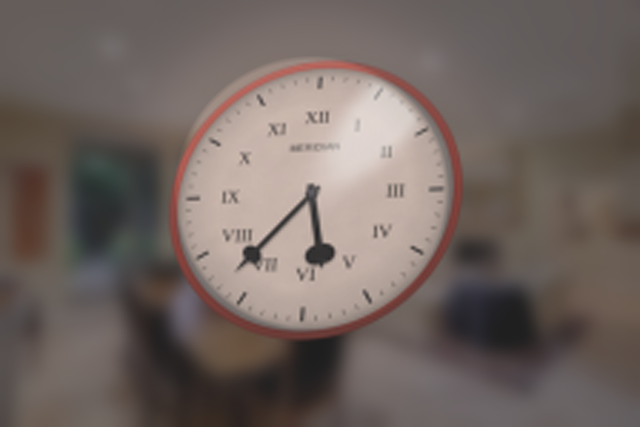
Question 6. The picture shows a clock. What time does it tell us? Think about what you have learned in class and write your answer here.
5:37
